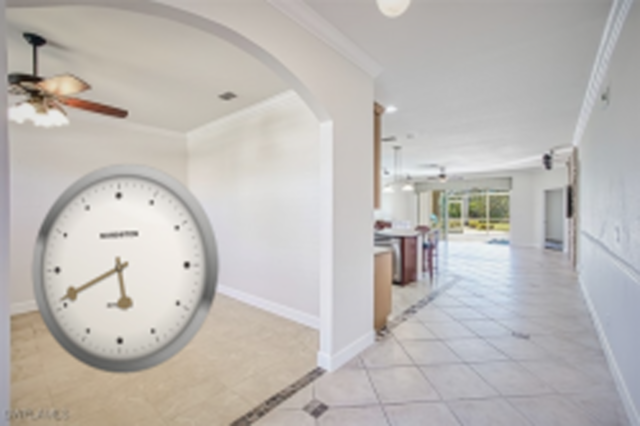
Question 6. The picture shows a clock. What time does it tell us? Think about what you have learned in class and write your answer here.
5:41
